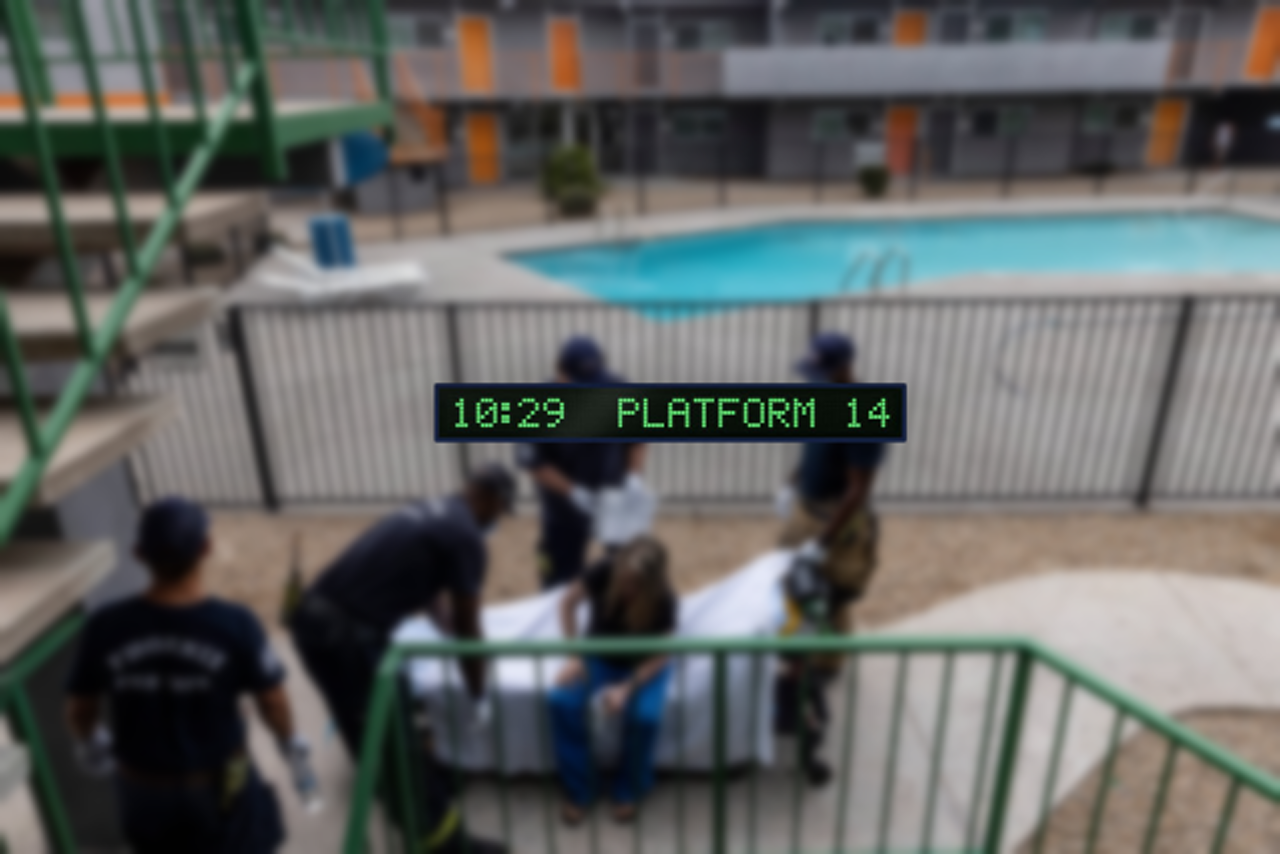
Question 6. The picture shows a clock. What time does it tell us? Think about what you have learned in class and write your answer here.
10:29
